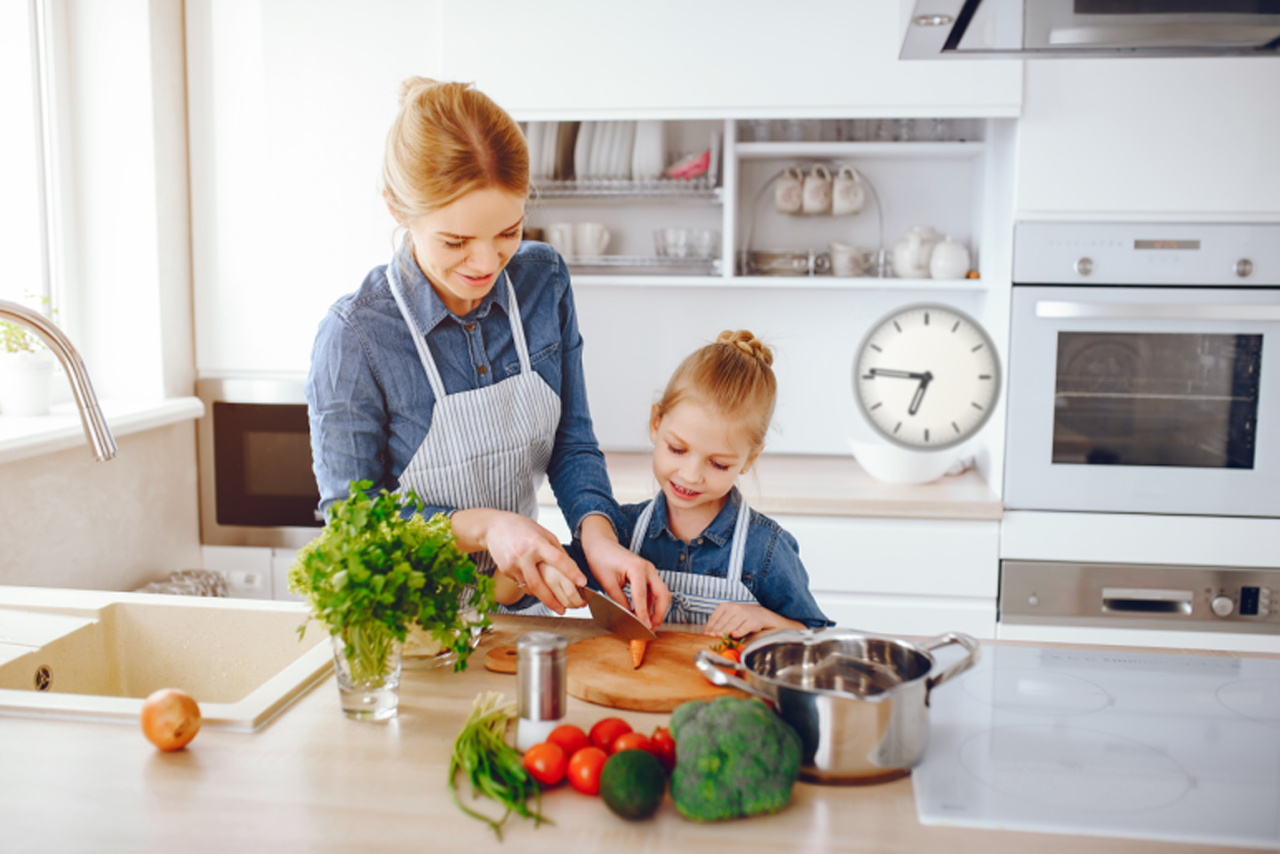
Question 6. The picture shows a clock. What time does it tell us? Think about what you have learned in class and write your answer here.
6:46
